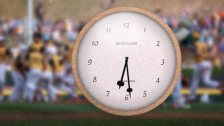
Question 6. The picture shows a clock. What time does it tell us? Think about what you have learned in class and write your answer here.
6:29
